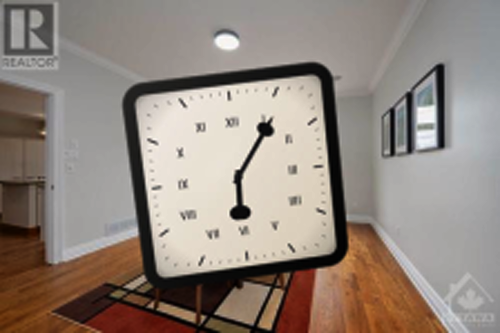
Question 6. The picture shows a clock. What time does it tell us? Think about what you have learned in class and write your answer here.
6:06
